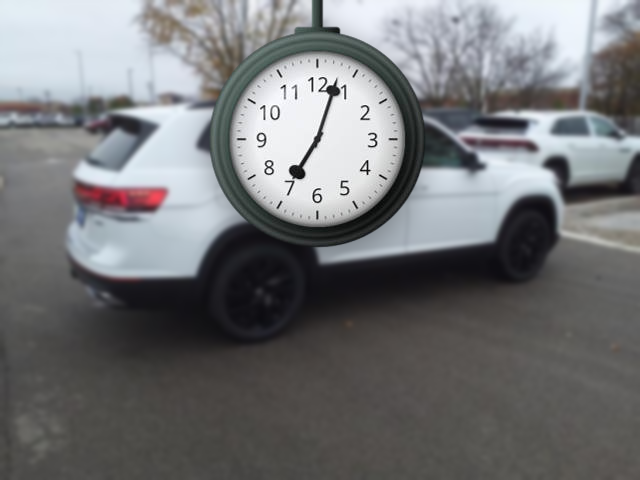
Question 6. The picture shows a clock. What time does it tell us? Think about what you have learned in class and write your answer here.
7:03
